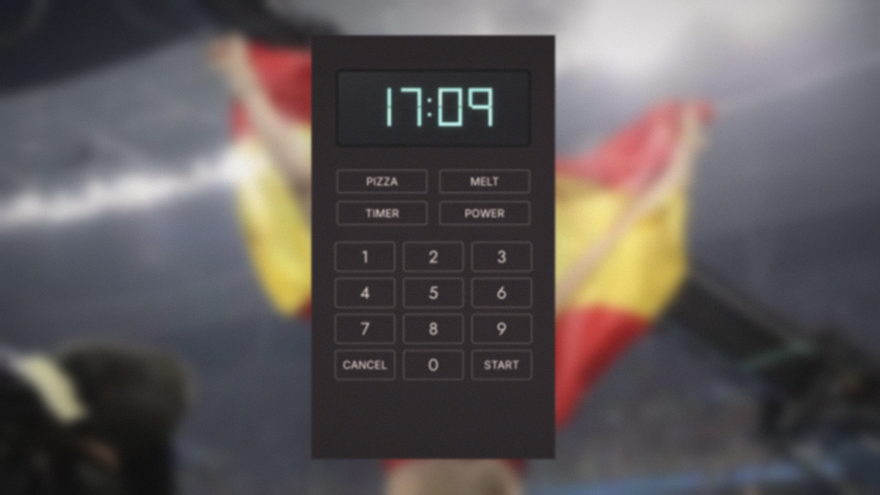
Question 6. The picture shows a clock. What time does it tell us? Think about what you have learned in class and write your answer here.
17:09
